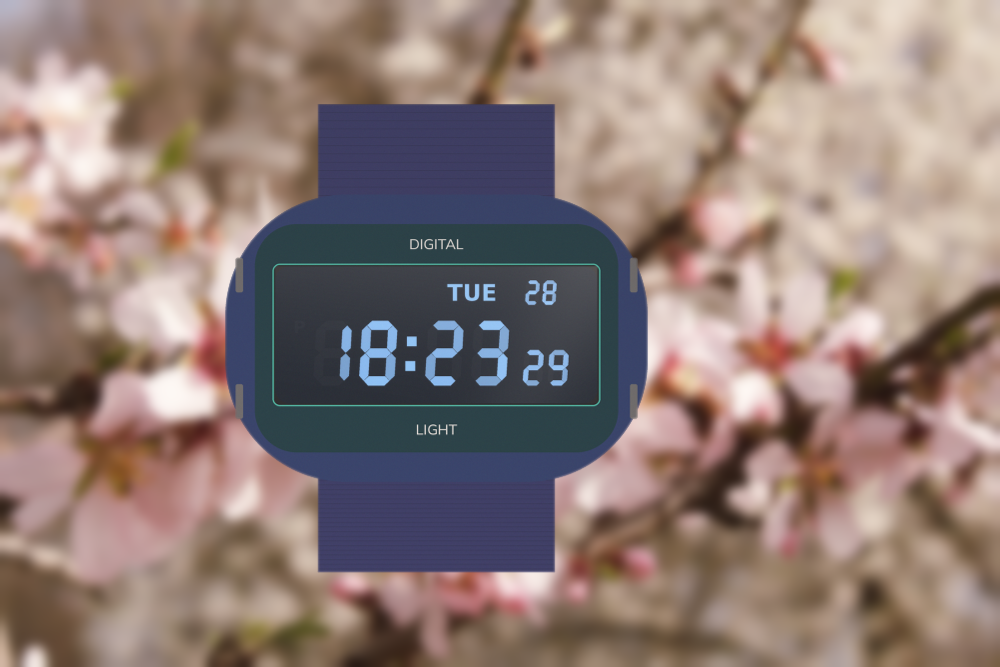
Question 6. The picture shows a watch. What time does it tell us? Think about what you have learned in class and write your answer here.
18:23:29
